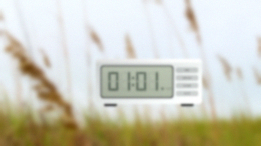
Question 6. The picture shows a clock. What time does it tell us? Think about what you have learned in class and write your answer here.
1:01
